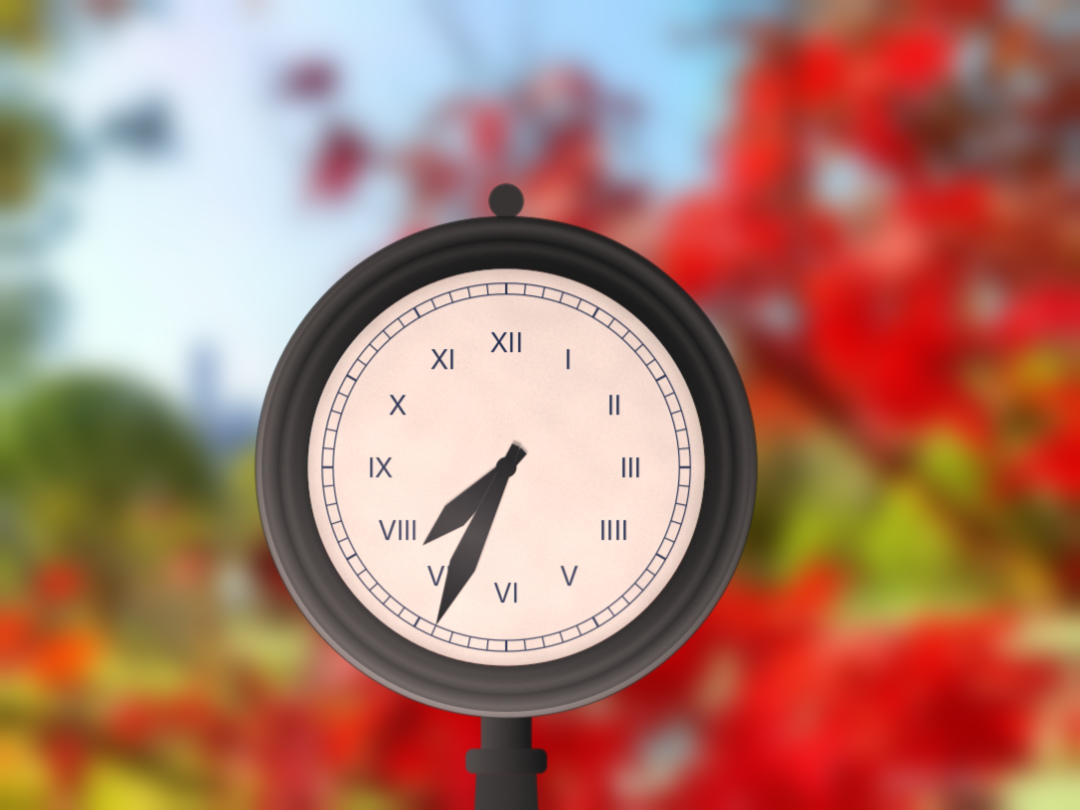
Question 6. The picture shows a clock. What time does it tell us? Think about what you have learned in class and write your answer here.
7:34
